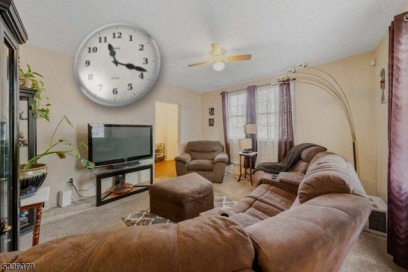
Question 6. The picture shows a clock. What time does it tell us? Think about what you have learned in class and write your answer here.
11:18
